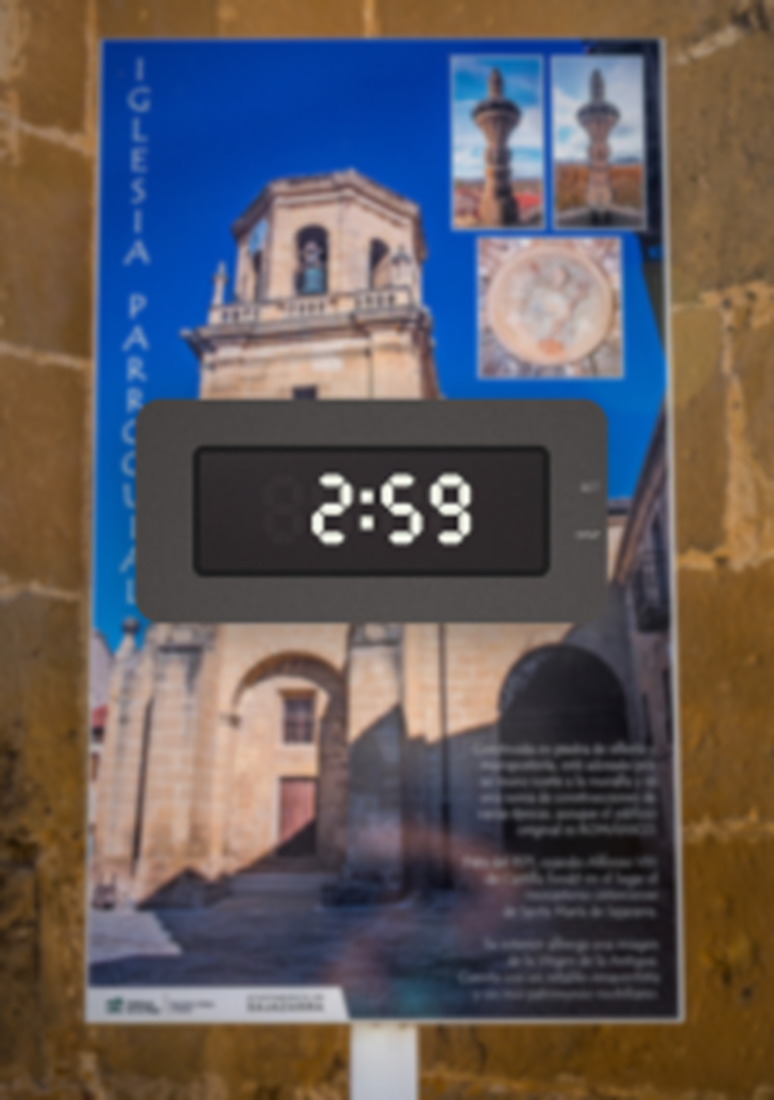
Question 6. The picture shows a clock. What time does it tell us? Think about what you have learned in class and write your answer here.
2:59
